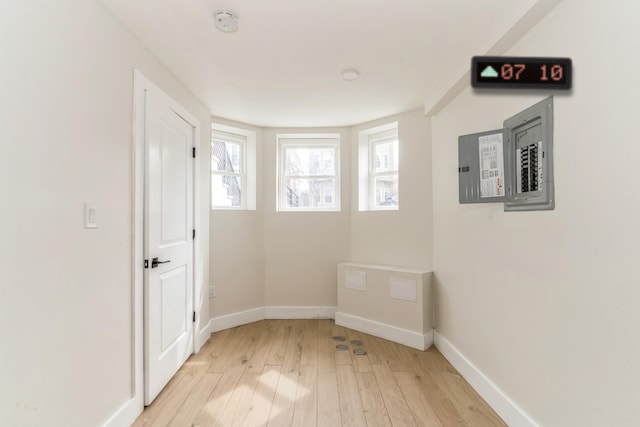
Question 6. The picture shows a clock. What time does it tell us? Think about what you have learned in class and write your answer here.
7:10
